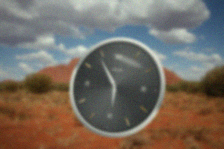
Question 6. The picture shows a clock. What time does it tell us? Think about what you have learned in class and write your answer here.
5:54
